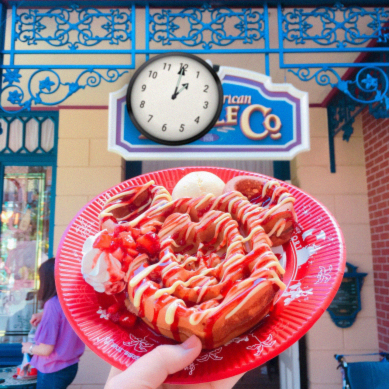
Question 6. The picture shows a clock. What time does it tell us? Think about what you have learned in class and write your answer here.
1:00
